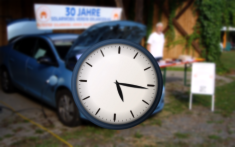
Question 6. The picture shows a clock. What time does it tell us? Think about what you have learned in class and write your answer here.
5:16
